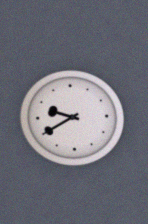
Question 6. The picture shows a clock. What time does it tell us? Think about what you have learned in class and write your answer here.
9:40
